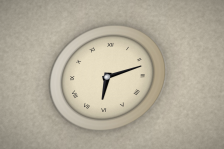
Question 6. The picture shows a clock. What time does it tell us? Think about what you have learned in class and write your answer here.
6:12
